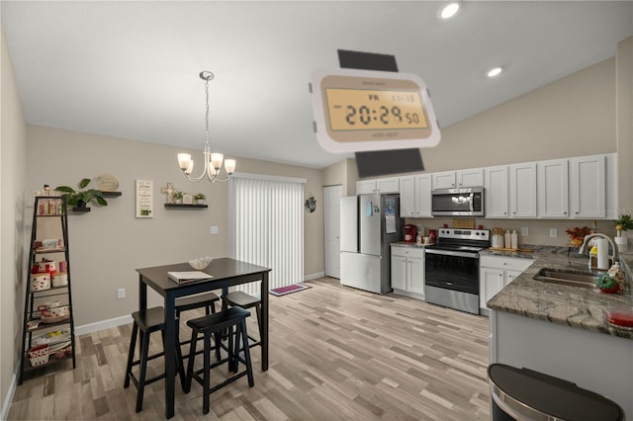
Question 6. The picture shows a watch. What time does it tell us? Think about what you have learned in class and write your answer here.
20:29:50
